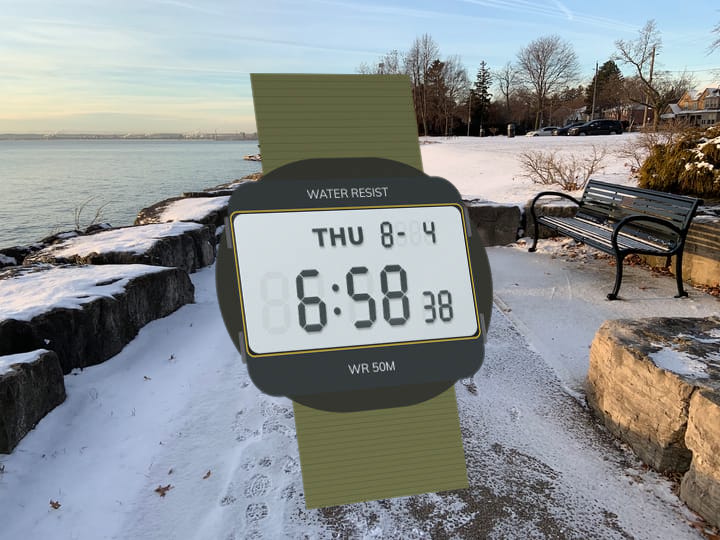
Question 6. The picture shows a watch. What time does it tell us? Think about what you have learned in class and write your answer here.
6:58:38
